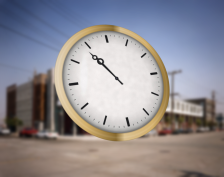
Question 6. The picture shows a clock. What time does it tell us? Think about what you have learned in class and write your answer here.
10:54
